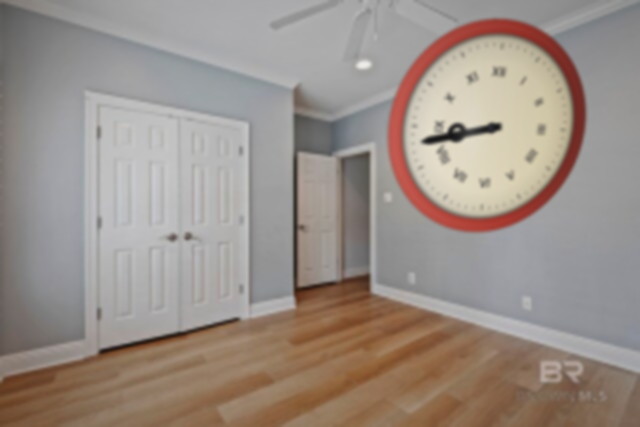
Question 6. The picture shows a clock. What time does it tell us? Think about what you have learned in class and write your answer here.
8:43
